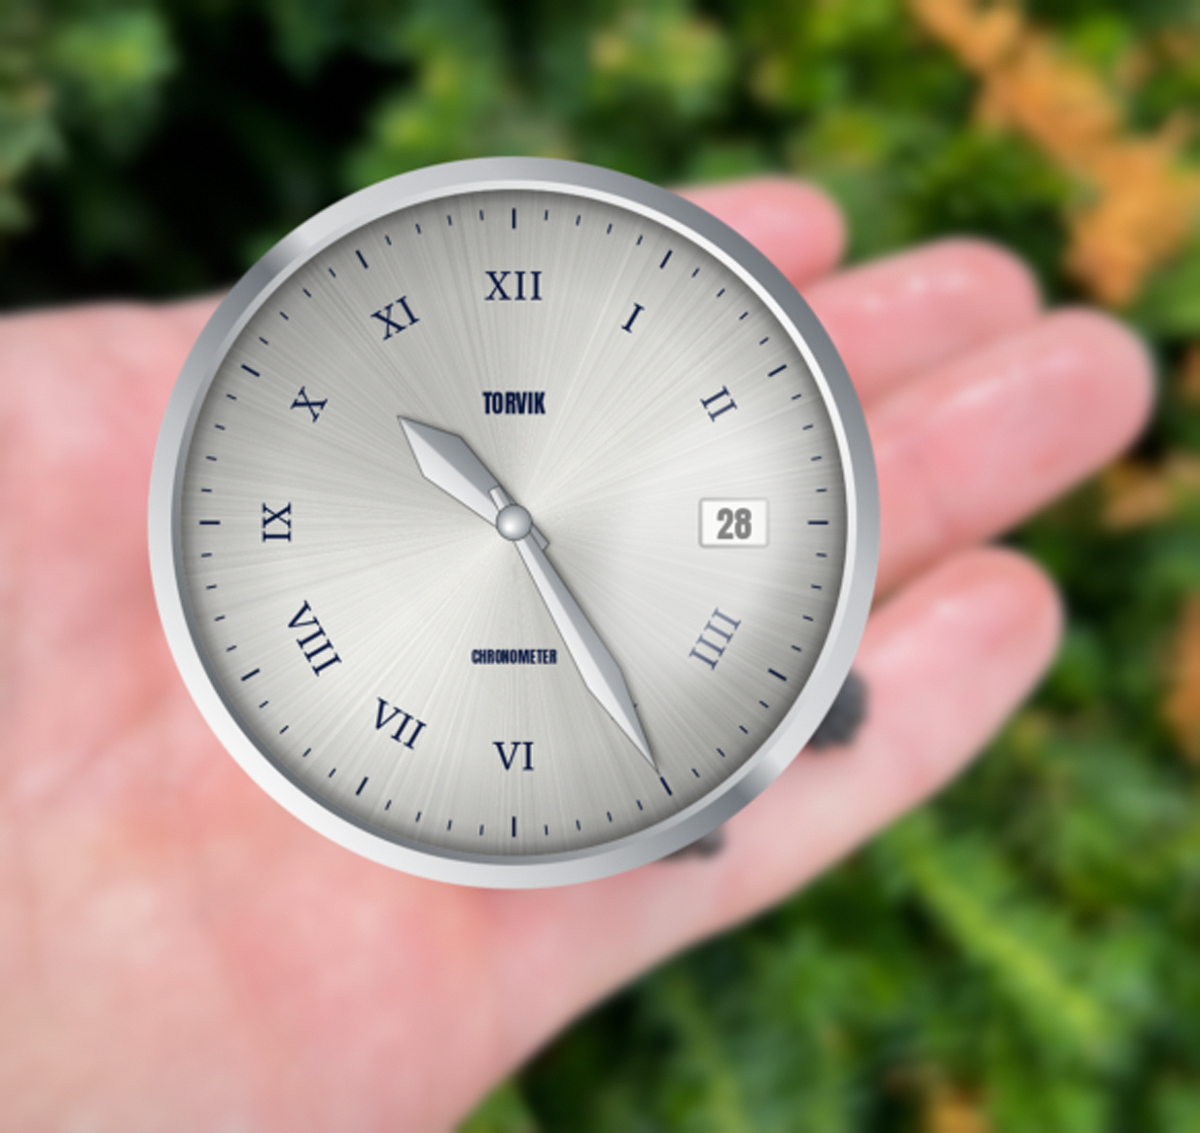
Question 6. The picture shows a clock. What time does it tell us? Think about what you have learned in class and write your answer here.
10:25
